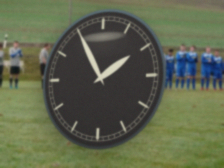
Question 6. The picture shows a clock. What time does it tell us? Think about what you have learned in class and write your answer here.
1:55
